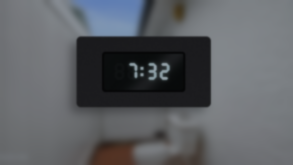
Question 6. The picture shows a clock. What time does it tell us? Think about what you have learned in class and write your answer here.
7:32
